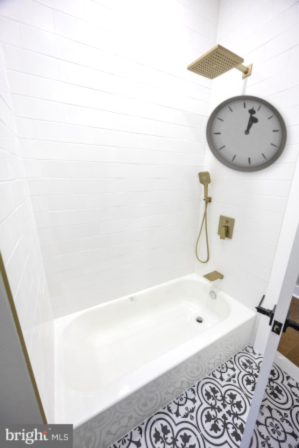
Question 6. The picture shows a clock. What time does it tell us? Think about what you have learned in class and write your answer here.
1:03
